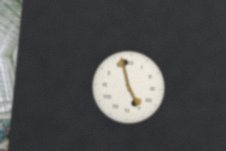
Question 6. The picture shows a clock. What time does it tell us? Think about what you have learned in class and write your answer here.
4:57
